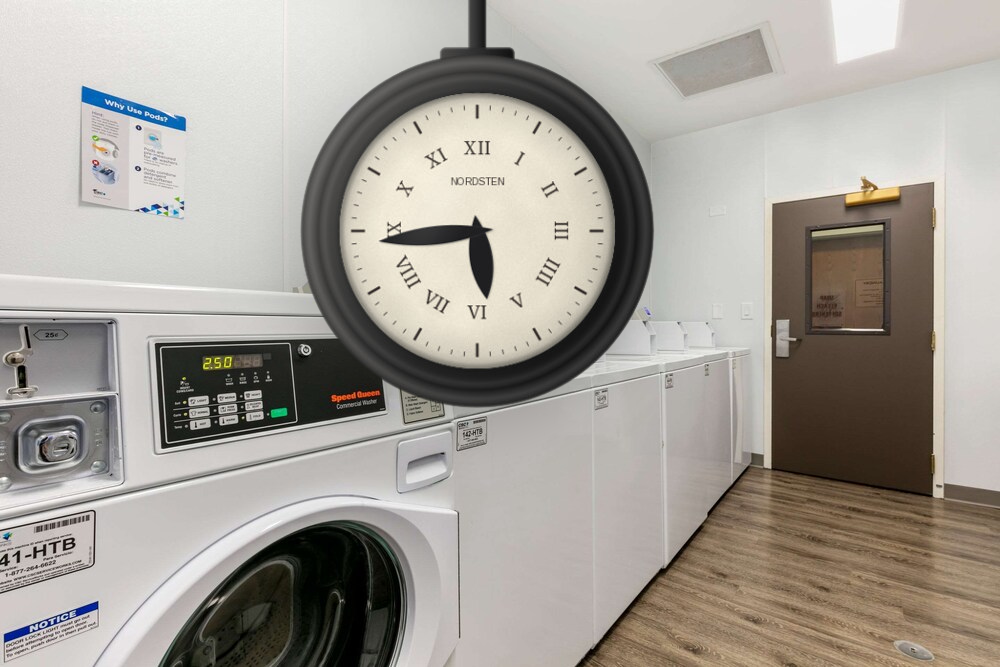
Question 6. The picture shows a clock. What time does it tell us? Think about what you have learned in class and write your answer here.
5:44
